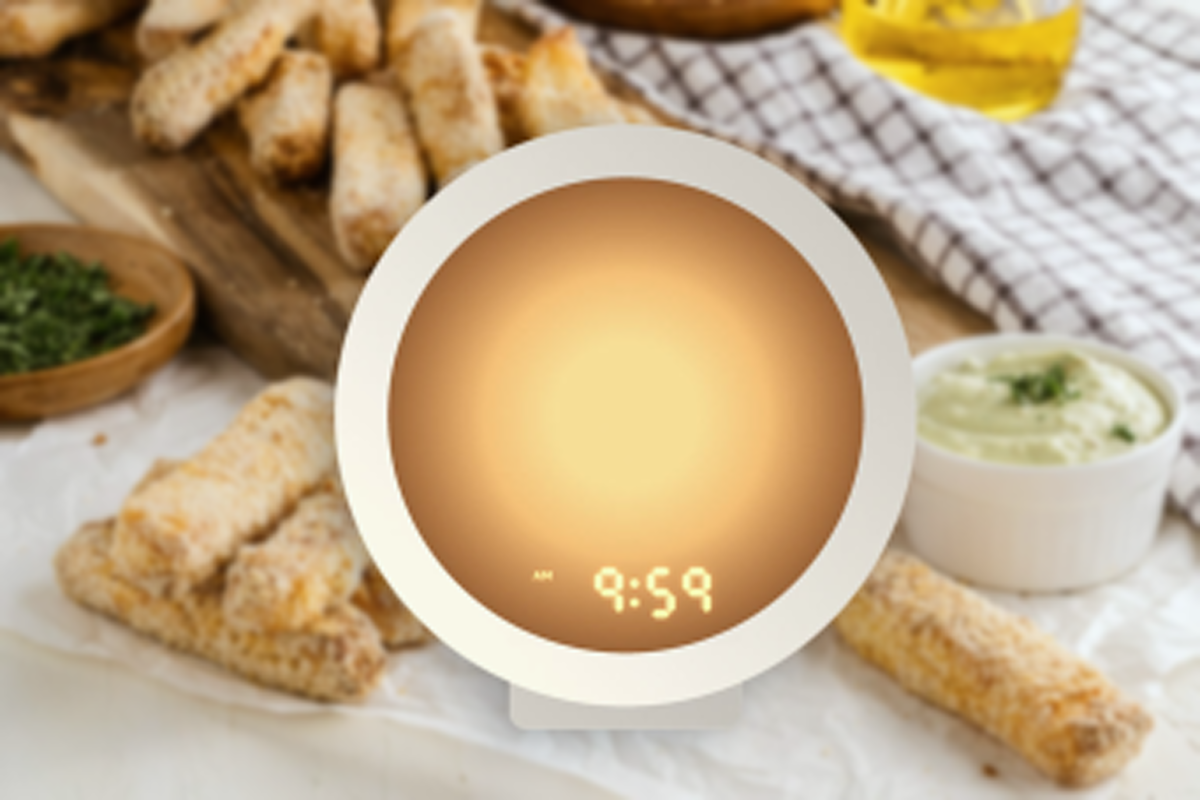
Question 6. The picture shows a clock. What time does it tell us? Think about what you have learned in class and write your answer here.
9:59
